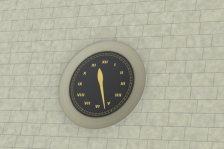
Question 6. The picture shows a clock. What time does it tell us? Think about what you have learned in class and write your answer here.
11:27
